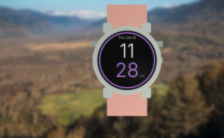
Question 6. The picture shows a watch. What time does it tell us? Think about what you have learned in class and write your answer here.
11:28
